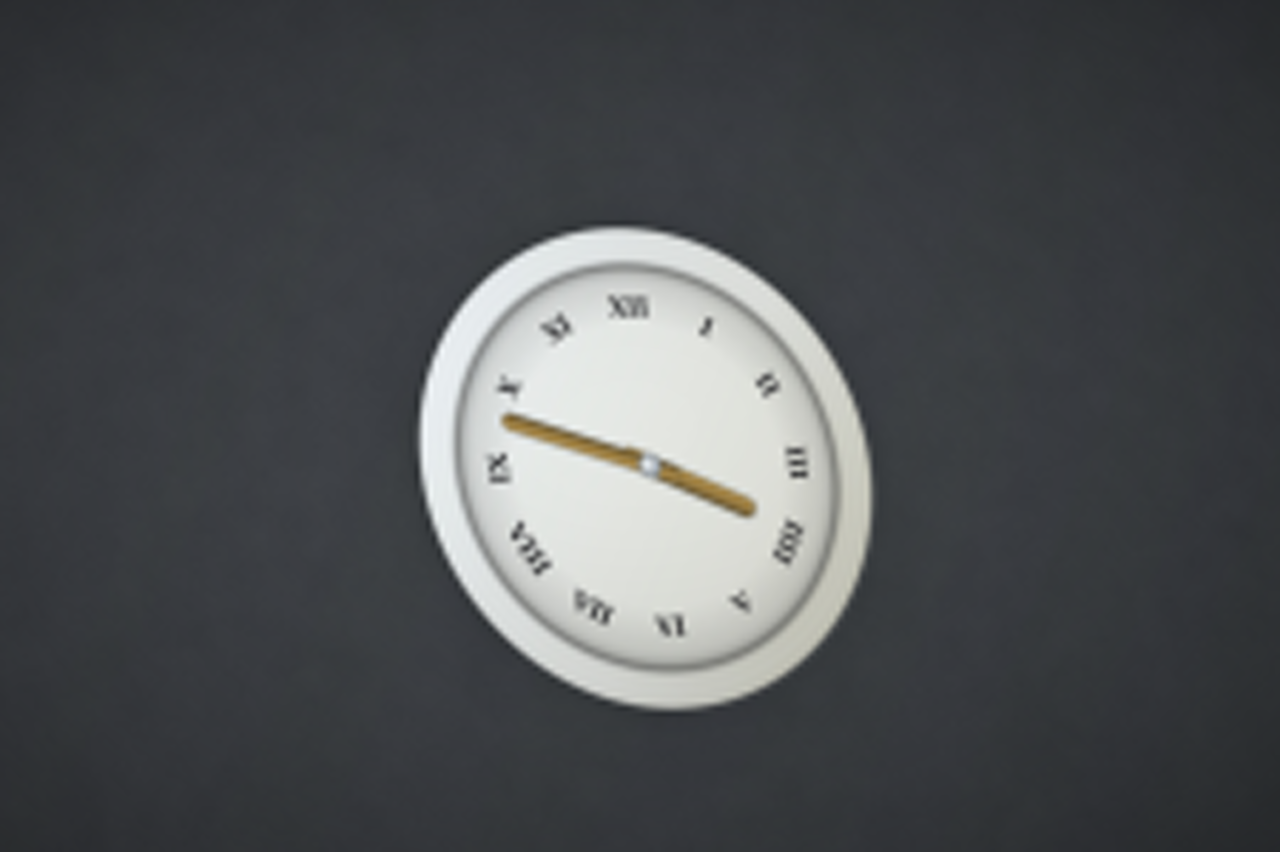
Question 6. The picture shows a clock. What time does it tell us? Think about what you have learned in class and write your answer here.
3:48
